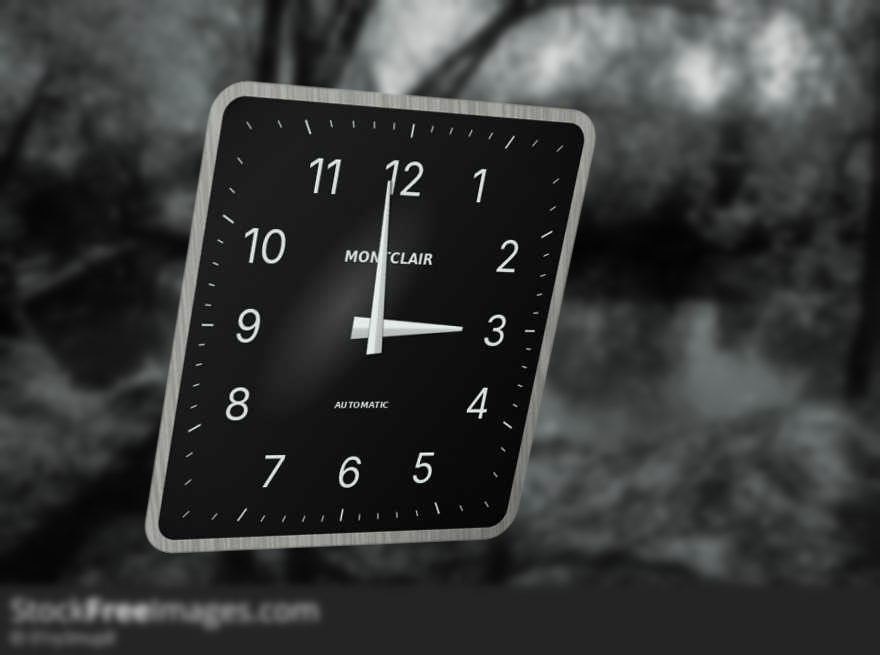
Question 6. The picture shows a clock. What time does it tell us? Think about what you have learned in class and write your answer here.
2:59
